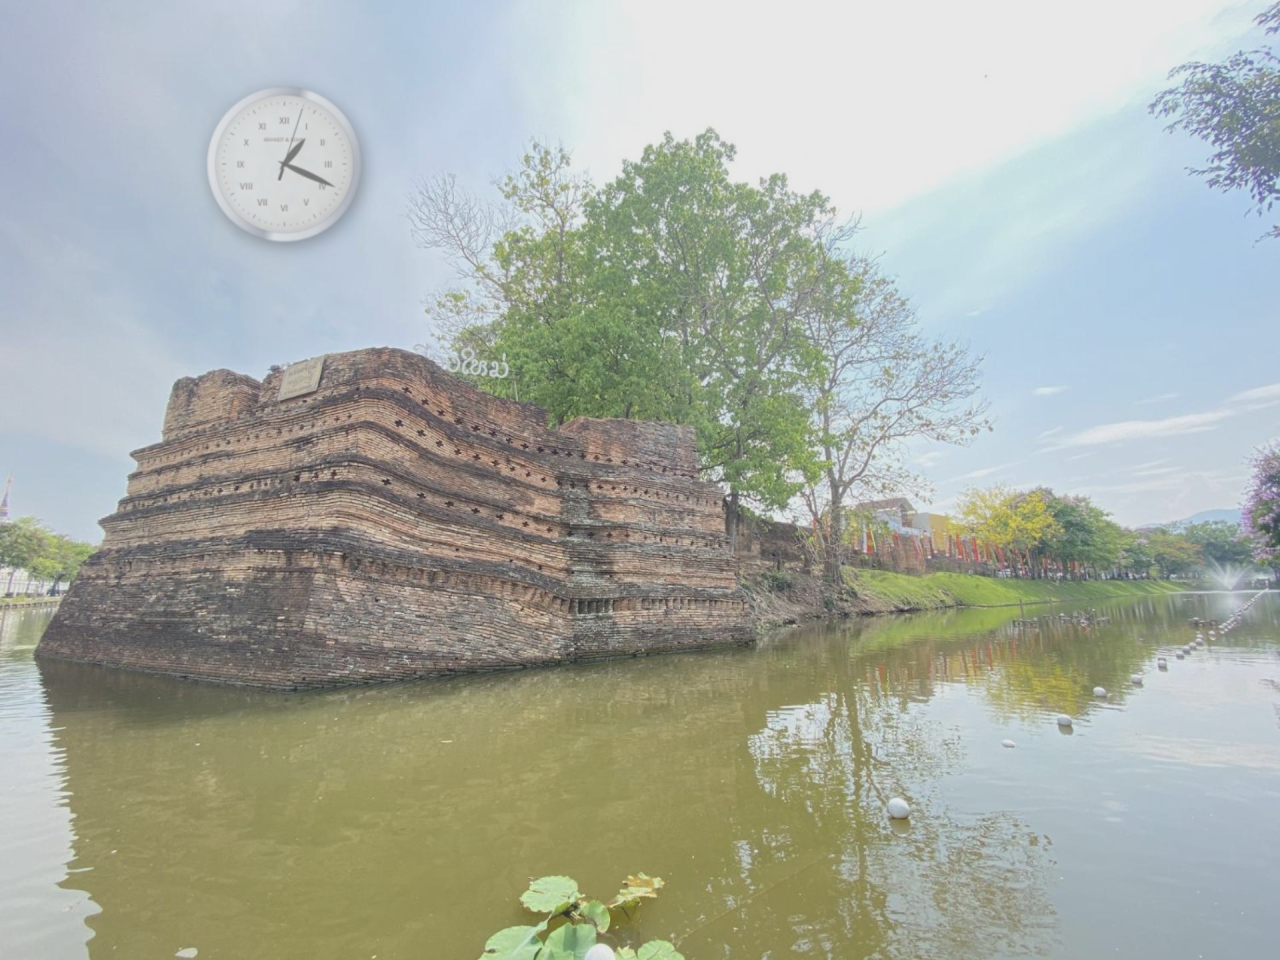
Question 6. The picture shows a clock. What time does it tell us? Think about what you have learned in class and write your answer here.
1:19:03
